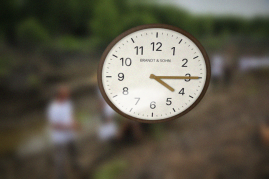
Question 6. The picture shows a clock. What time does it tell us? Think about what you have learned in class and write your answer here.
4:15
